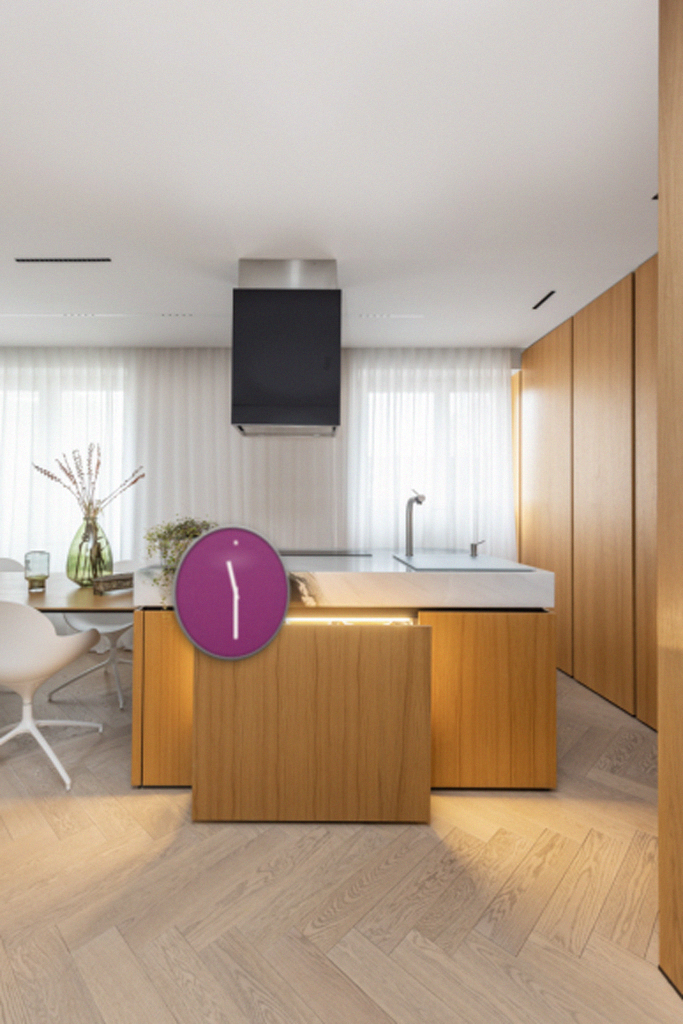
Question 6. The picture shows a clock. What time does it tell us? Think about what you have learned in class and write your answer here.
11:30
